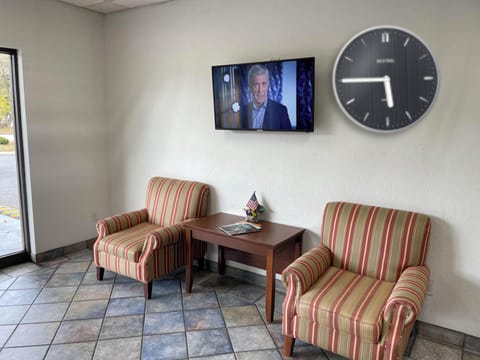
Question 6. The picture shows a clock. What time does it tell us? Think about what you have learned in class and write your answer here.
5:45
